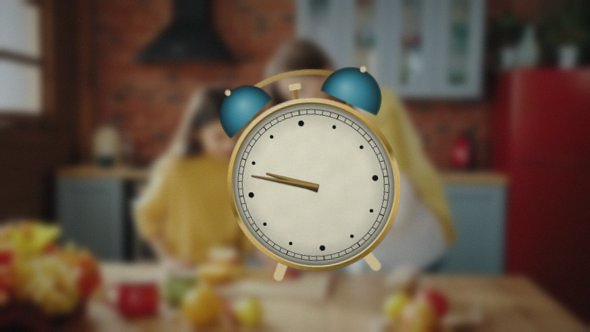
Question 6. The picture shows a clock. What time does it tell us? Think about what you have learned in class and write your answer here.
9:48
